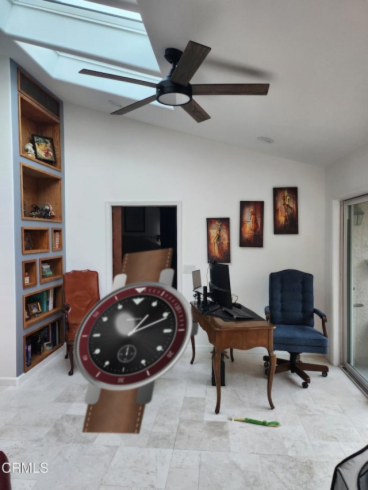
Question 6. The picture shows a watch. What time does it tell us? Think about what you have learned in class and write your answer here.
1:11
